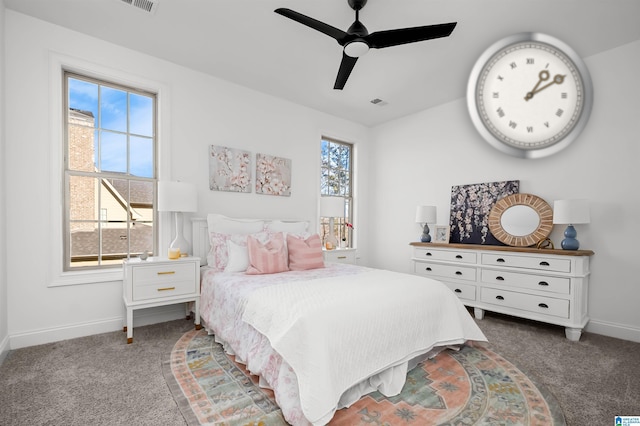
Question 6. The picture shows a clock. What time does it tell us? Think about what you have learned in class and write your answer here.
1:10
